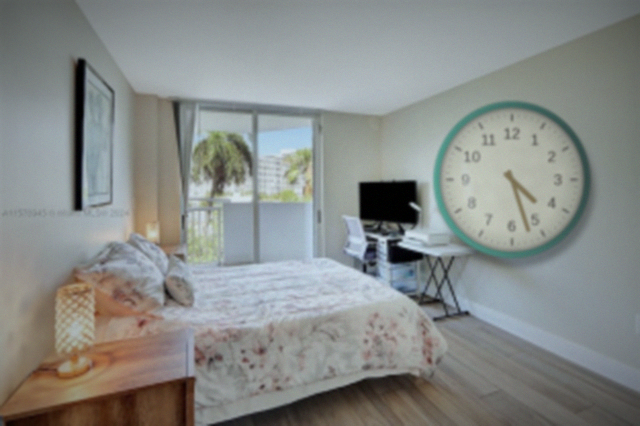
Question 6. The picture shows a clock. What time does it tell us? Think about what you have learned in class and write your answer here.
4:27
